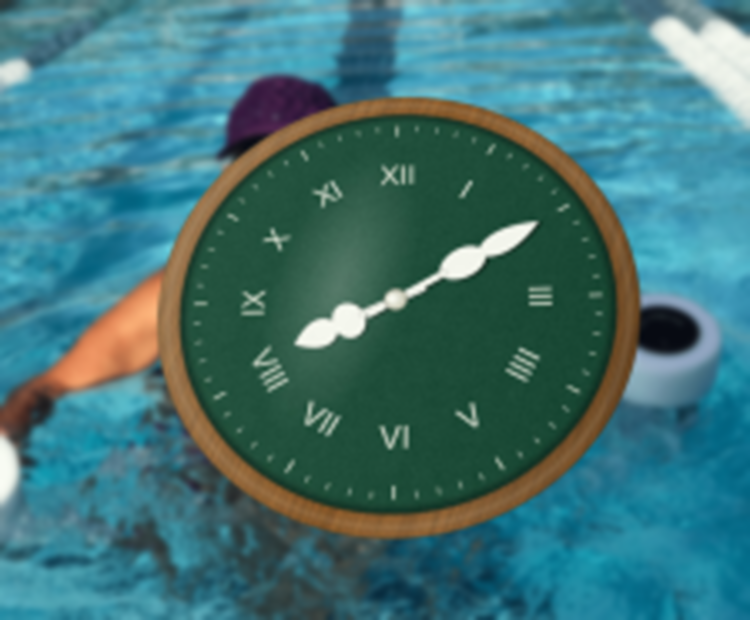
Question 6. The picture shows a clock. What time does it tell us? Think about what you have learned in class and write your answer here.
8:10
